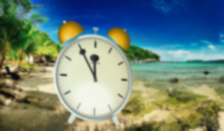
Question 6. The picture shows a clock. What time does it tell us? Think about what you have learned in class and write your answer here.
11:55
